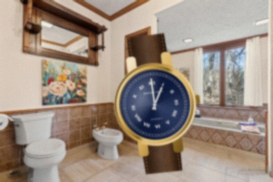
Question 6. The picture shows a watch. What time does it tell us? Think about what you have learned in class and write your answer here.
1:00
